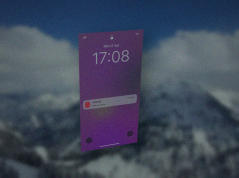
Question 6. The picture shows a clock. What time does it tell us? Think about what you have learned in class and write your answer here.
17:08
